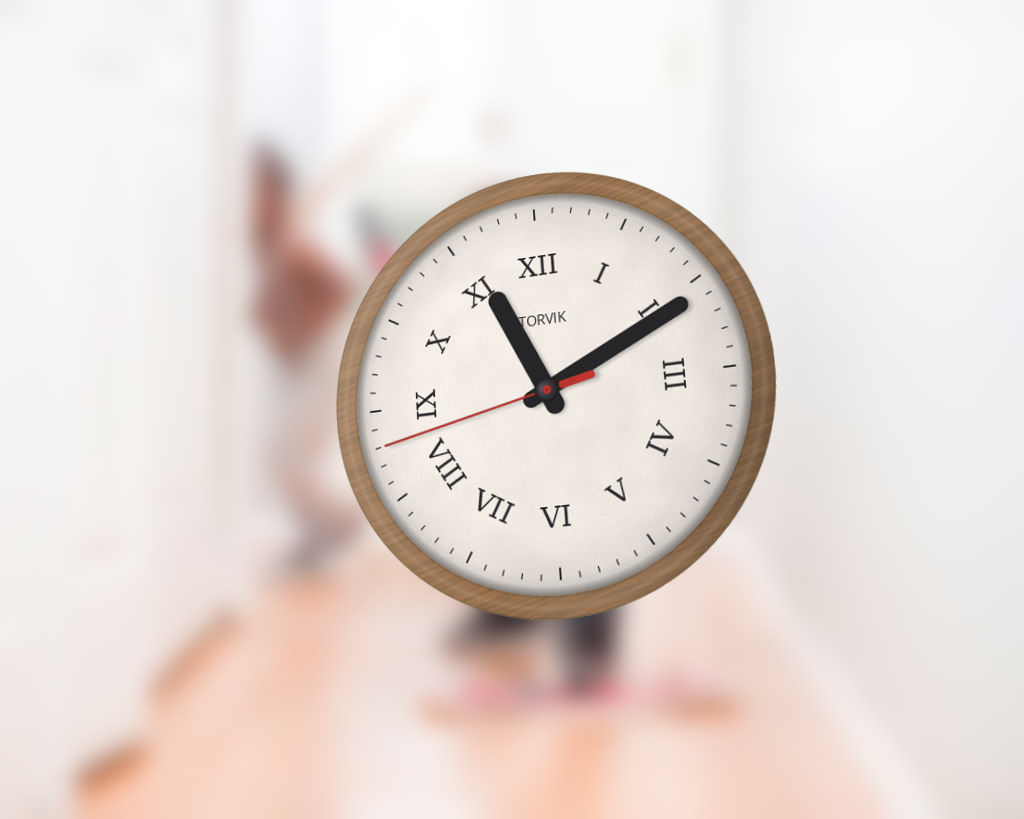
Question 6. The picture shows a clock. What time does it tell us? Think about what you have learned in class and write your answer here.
11:10:43
